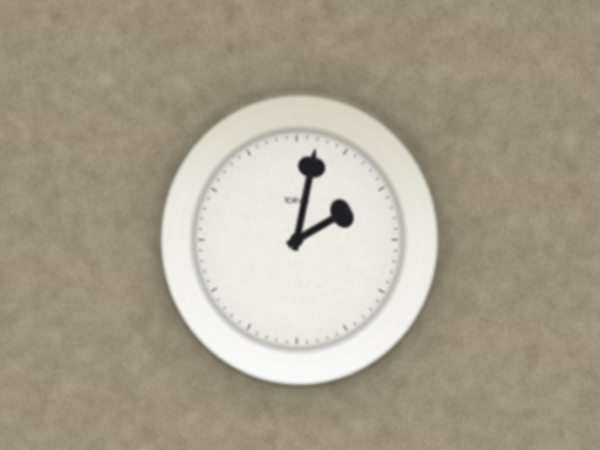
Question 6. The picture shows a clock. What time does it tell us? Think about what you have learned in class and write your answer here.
2:02
